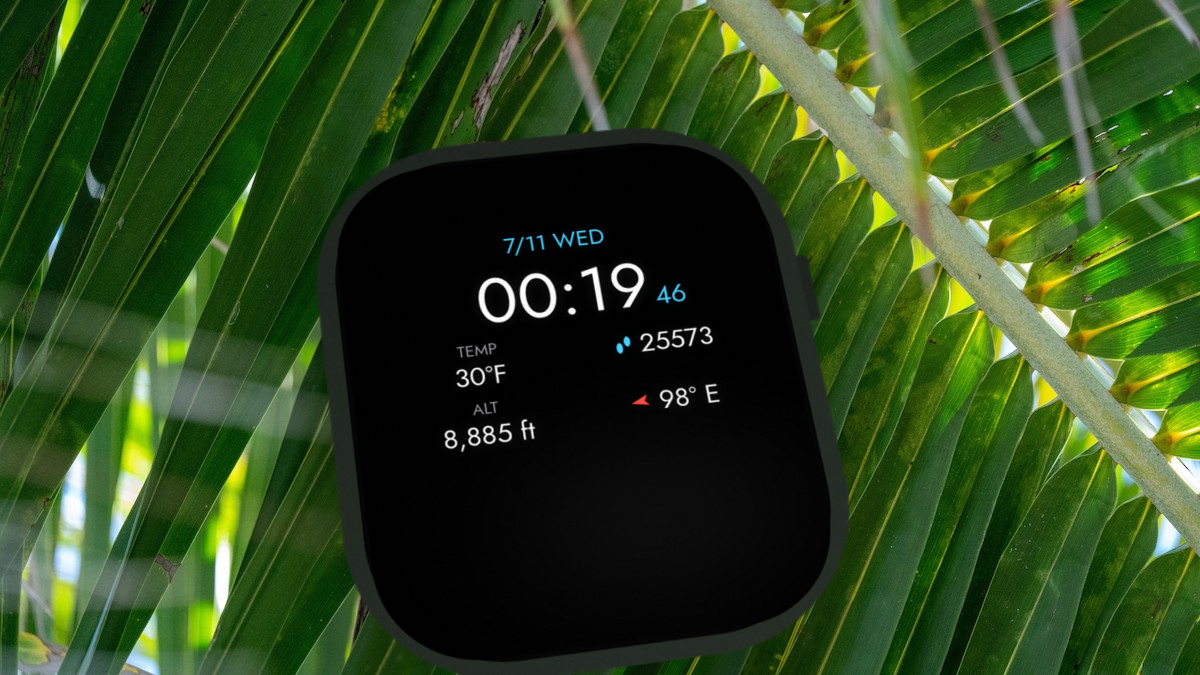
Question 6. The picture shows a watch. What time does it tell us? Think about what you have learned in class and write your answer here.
0:19:46
